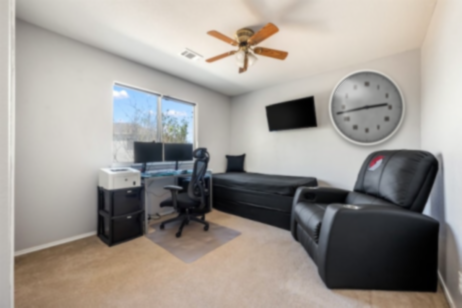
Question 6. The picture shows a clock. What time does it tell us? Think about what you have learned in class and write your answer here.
2:43
